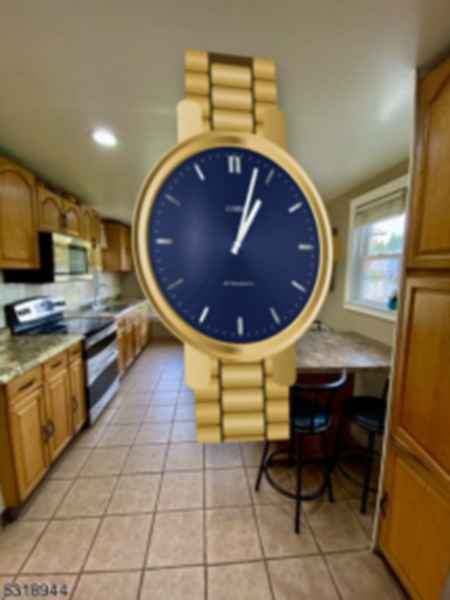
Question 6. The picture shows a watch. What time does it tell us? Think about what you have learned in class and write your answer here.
1:03
